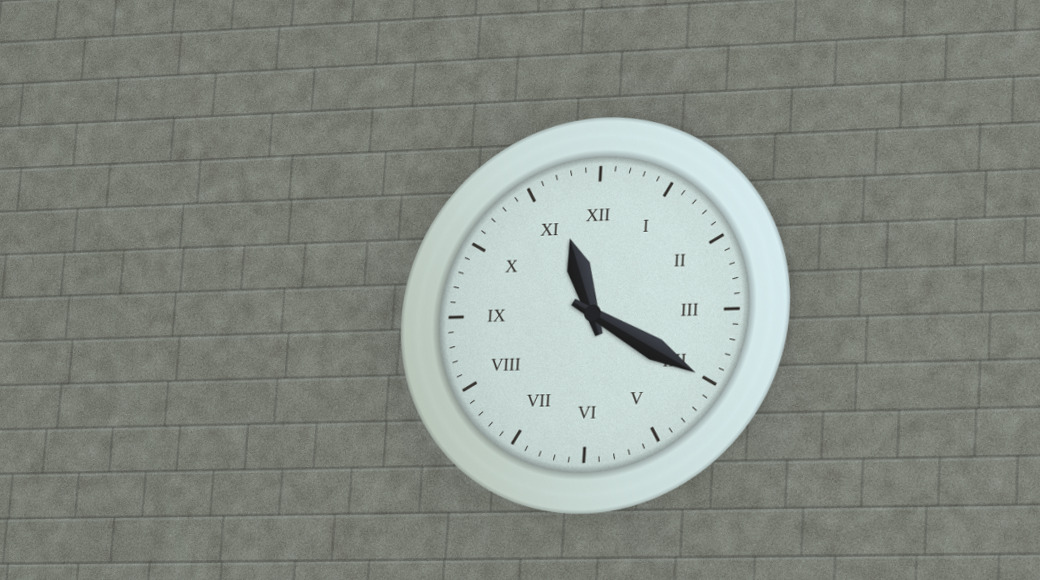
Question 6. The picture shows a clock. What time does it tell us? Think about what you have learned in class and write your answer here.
11:20
